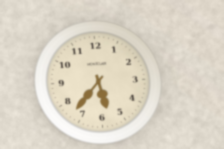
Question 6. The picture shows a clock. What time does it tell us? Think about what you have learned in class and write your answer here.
5:37
